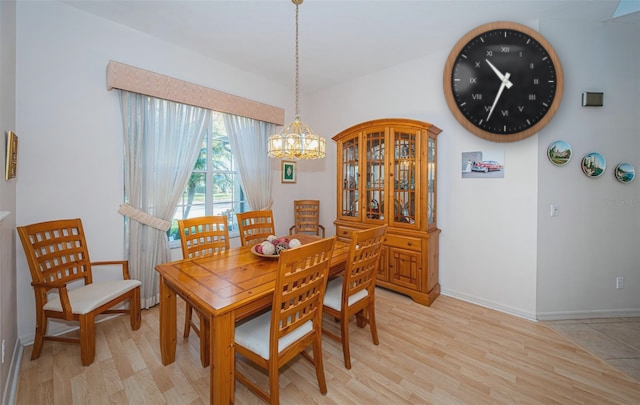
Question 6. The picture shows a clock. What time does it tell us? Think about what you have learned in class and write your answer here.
10:34
